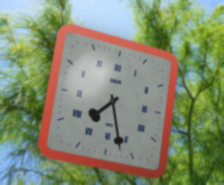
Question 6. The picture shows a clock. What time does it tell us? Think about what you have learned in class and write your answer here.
7:27
